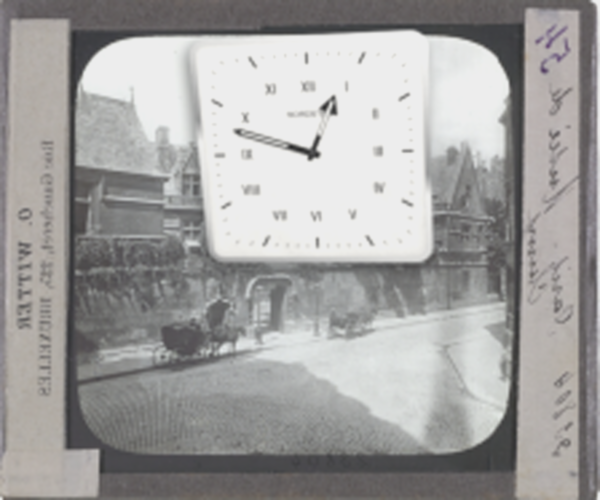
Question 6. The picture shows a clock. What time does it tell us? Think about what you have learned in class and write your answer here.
12:48
